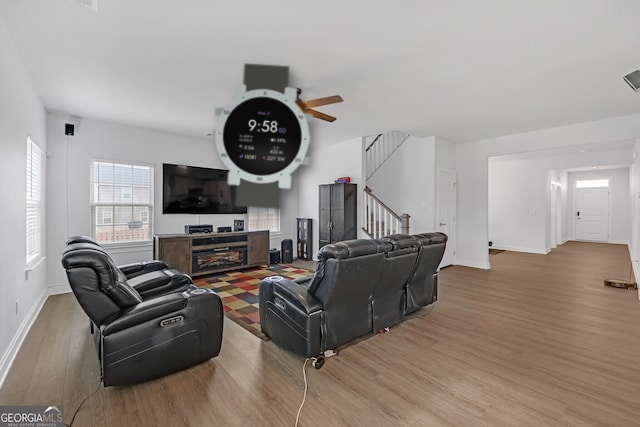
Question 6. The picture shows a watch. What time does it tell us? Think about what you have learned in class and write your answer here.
9:58
